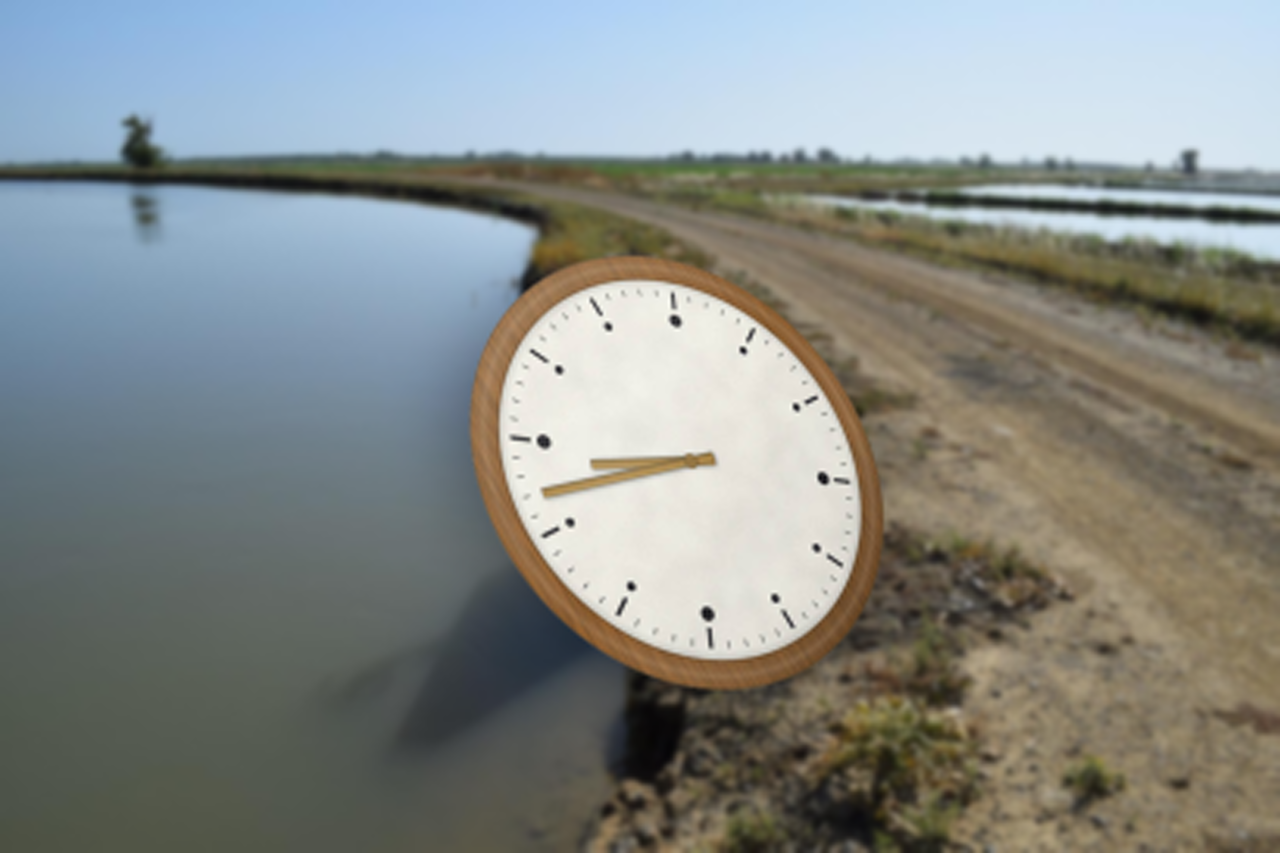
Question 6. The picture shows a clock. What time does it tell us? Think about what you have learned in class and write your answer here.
8:42
